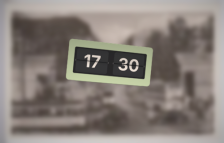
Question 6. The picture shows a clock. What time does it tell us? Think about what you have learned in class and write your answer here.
17:30
